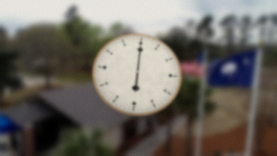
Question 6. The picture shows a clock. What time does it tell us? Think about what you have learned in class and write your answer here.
6:00
